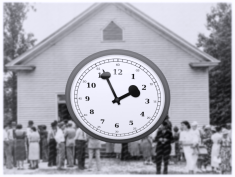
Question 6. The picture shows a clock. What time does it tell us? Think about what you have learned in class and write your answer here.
1:56
